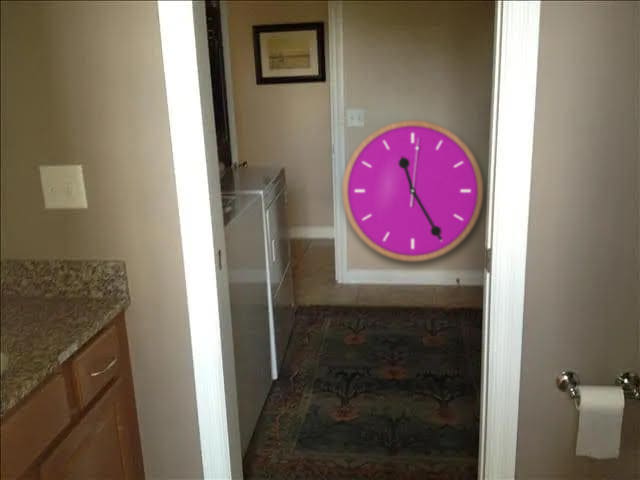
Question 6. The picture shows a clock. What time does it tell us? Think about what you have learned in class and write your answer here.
11:25:01
